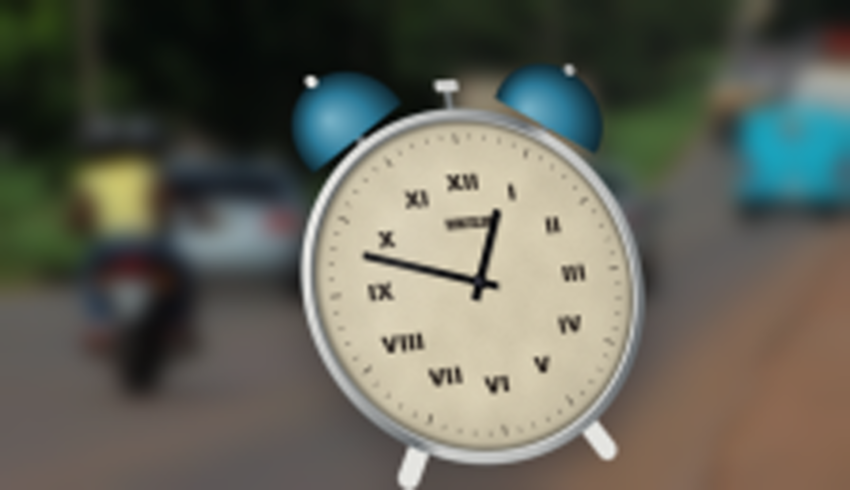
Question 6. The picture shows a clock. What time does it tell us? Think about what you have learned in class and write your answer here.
12:48
